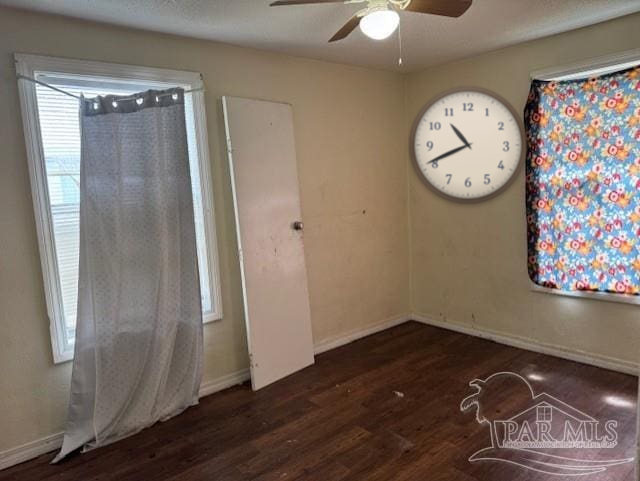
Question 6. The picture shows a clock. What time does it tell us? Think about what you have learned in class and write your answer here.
10:41
